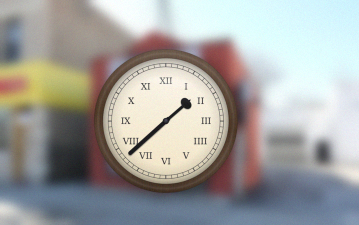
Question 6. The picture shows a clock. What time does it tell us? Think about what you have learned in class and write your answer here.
1:38
